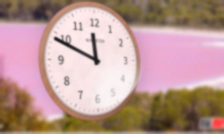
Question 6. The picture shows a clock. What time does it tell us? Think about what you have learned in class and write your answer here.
11:49
